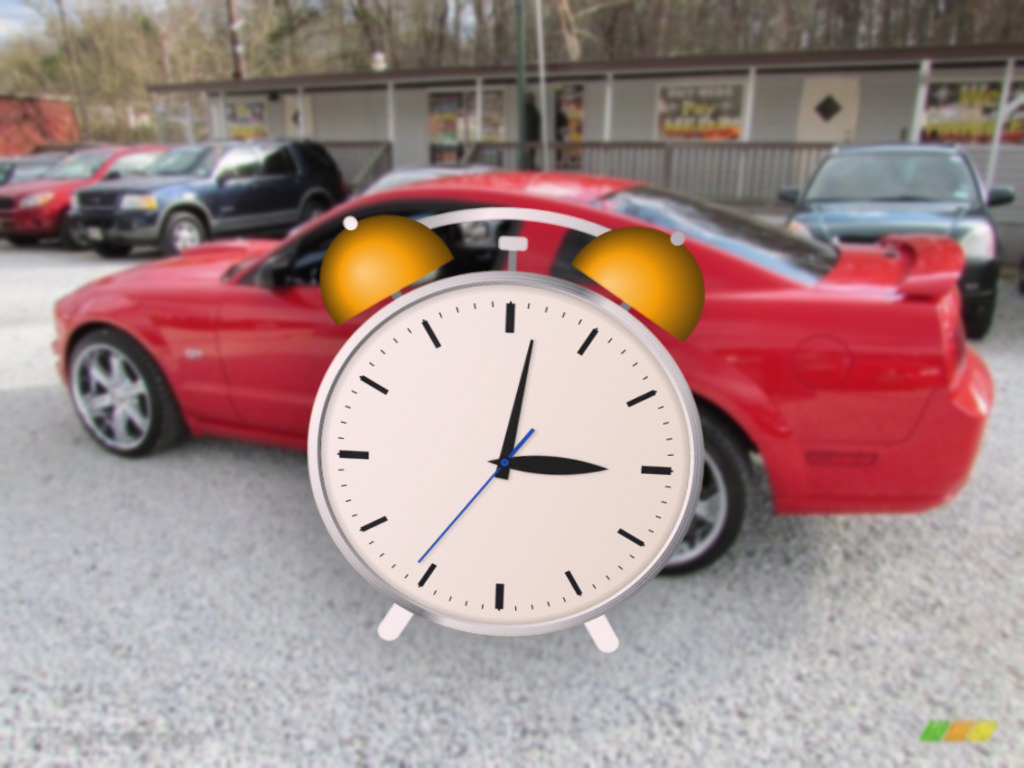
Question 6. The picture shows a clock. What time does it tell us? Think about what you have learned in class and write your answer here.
3:01:36
